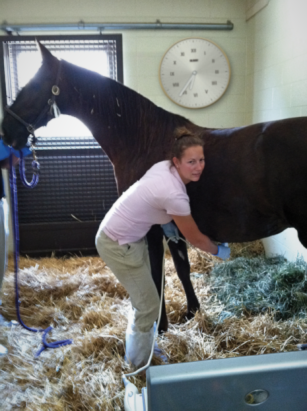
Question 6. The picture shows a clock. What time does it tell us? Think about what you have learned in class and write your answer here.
6:36
